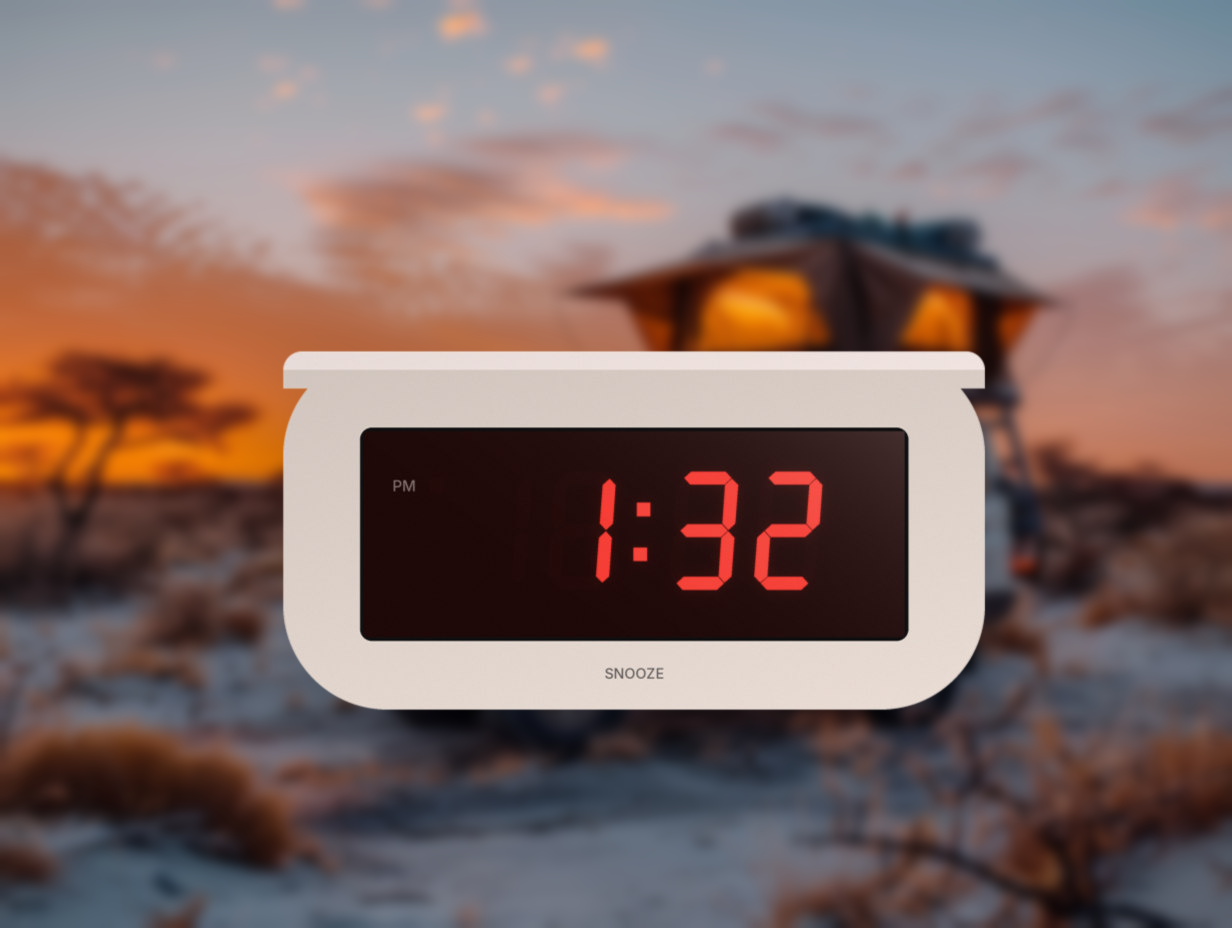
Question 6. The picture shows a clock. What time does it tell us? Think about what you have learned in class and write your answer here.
1:32
